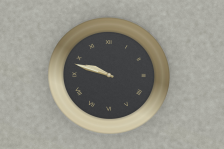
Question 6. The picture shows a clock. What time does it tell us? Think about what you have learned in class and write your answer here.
9:48
